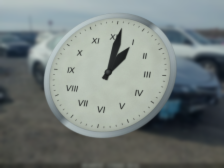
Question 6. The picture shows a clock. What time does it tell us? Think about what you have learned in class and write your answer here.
1:01
